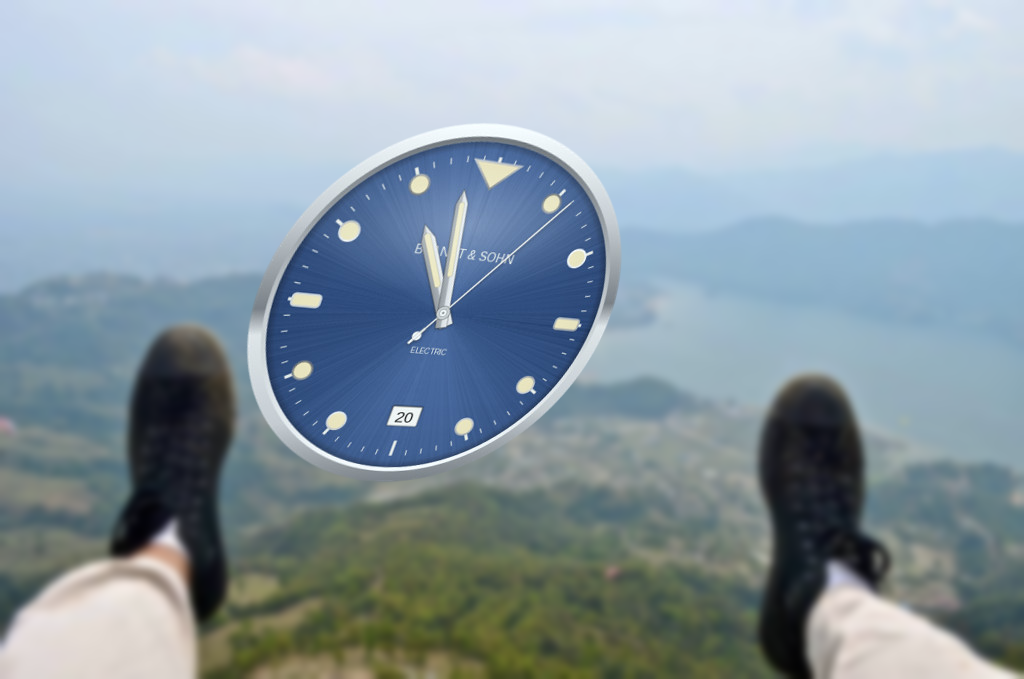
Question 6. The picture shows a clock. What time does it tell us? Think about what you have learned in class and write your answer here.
10:58:06
